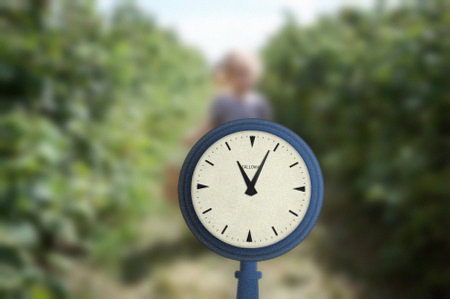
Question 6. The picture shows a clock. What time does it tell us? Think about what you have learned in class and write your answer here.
11:04
